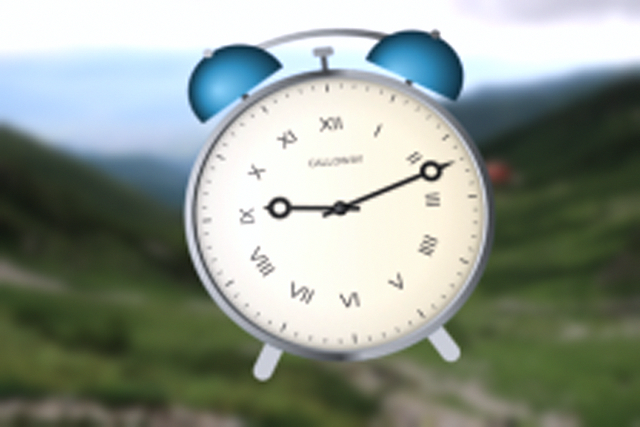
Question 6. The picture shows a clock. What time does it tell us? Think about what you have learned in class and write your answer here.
9:12
